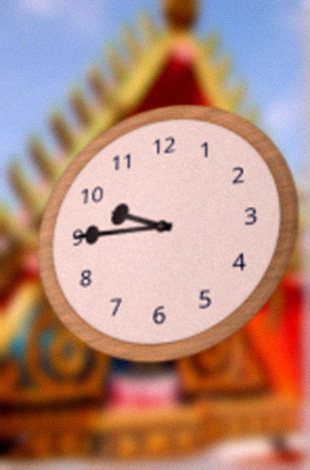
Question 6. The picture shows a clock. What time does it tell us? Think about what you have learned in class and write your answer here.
9:45
